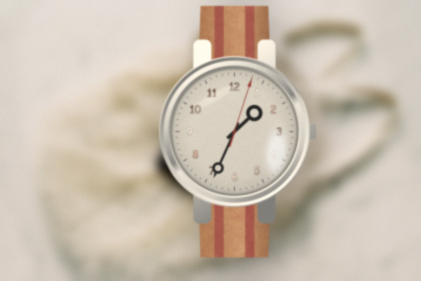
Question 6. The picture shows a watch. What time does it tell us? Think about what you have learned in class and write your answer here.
1:34:03
